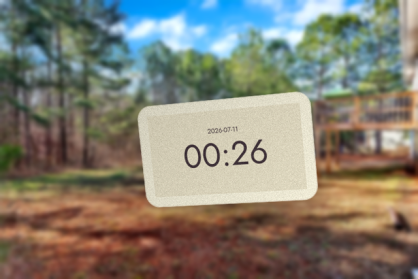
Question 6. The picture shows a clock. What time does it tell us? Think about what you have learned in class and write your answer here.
0:26
